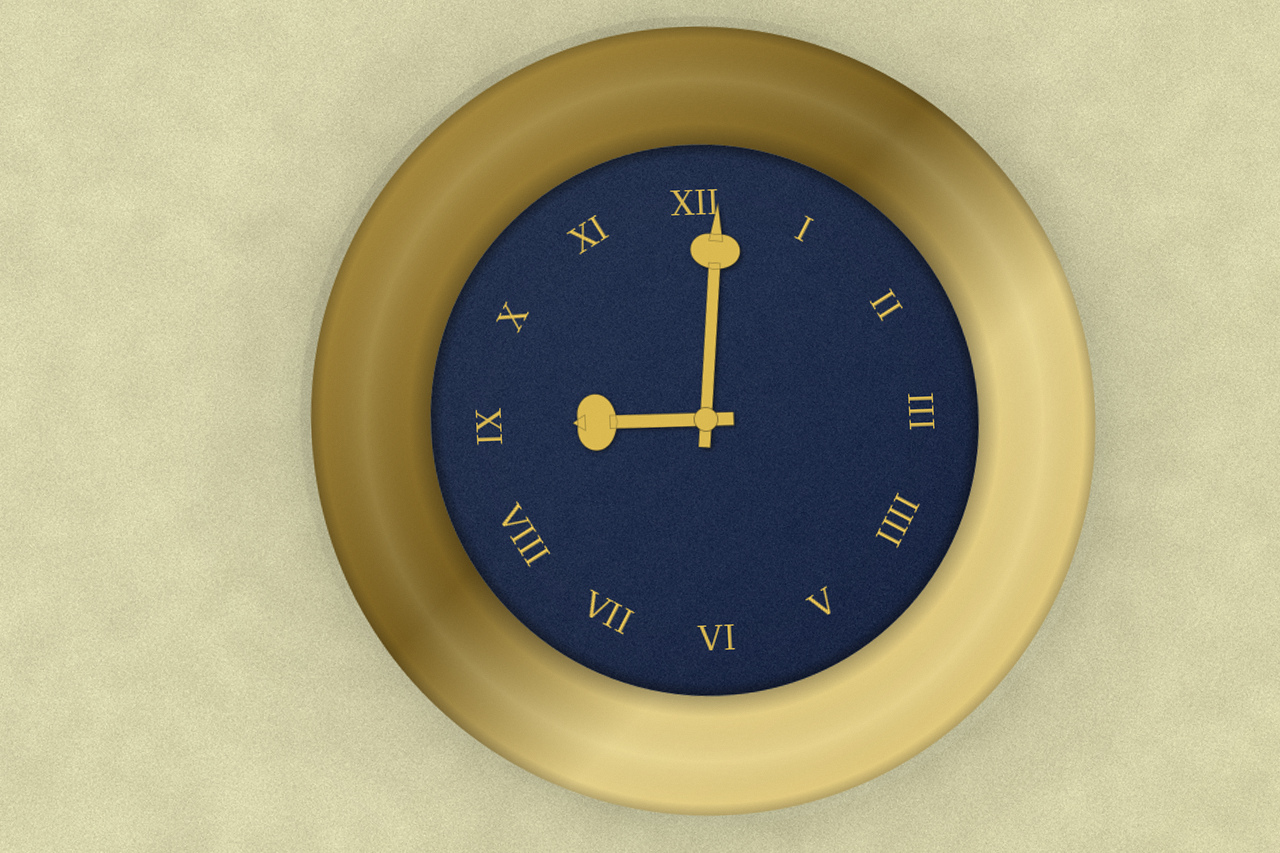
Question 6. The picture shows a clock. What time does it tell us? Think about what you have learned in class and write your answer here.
9:01
